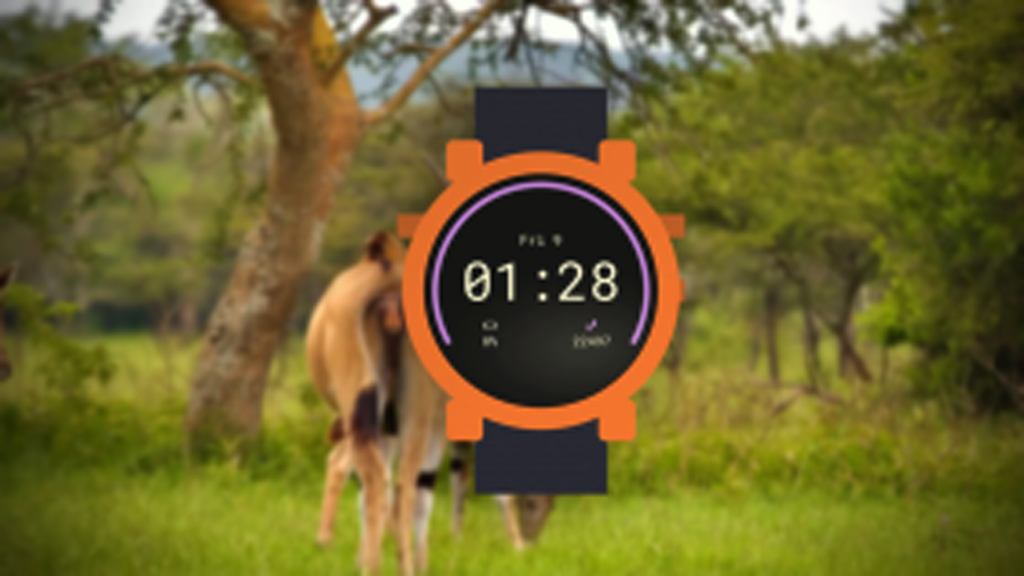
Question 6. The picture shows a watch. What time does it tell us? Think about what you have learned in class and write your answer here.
1:28
